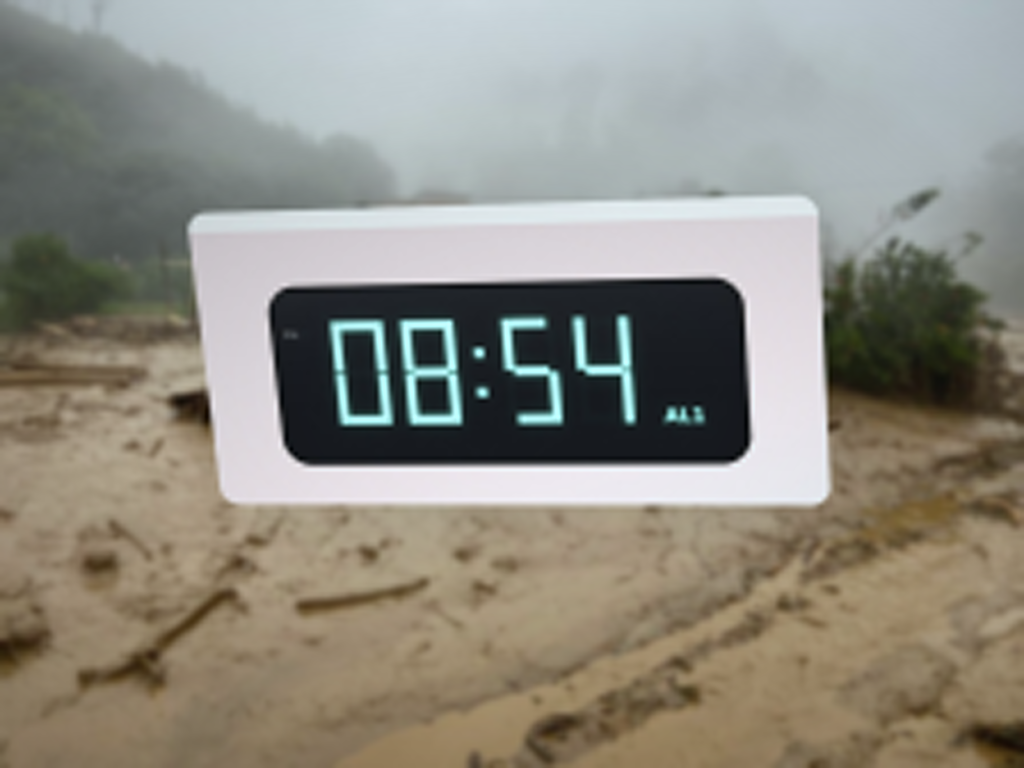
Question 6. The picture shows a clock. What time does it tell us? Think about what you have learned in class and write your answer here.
8:54
